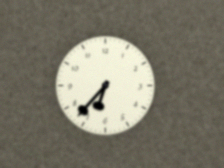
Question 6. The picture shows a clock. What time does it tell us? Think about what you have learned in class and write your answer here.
6:37
